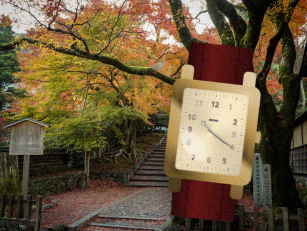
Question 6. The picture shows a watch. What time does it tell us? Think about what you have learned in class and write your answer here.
10:20
